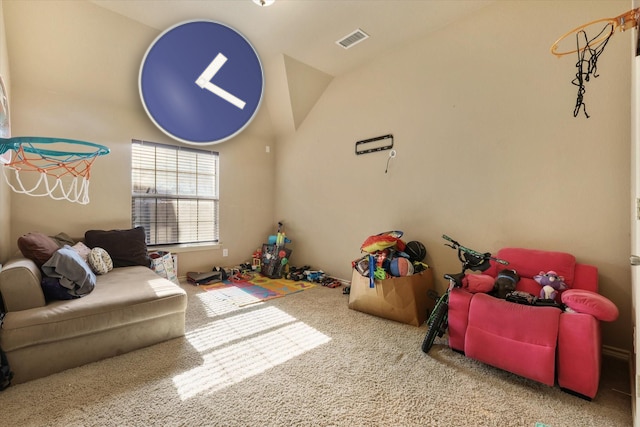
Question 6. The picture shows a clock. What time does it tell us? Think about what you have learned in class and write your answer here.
1:20
